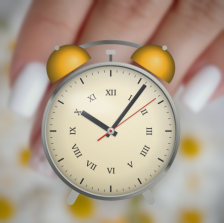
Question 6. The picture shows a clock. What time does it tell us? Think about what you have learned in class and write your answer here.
10:06:09
